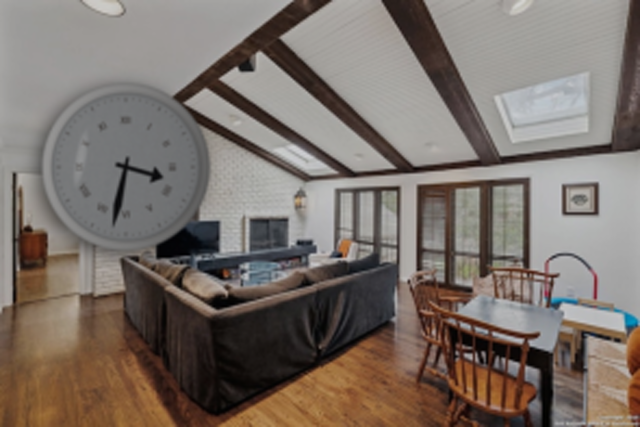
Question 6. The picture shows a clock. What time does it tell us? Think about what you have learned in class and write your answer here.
3:32
